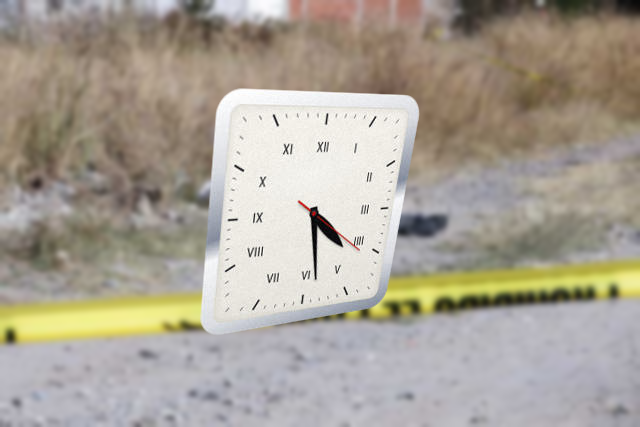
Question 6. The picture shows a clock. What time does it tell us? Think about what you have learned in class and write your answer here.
4:28:21
